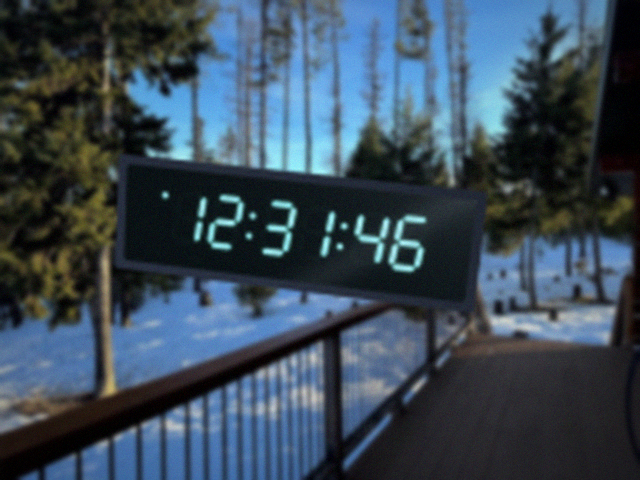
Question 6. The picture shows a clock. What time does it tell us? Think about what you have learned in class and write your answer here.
12:31:46
